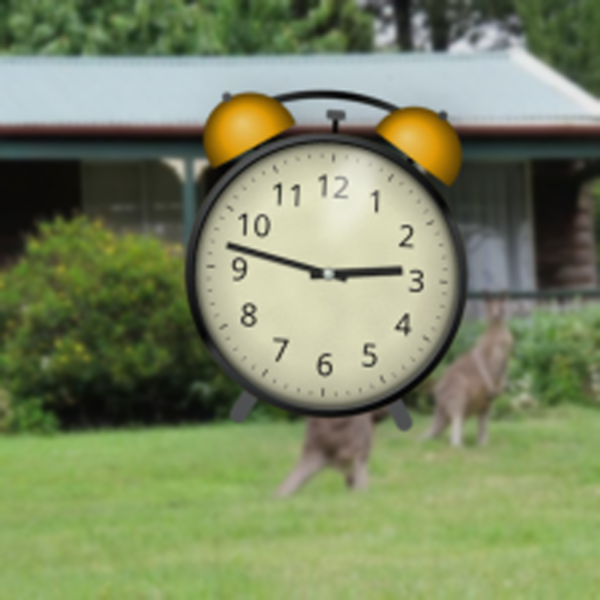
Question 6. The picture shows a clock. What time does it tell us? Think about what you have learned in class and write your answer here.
2:47
